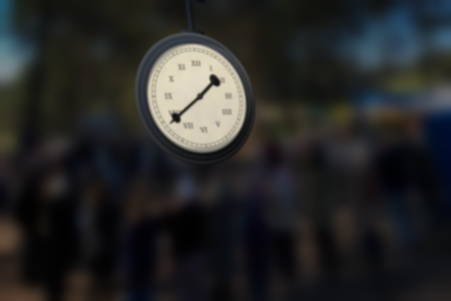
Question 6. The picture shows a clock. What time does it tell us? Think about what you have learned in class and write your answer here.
1:39
